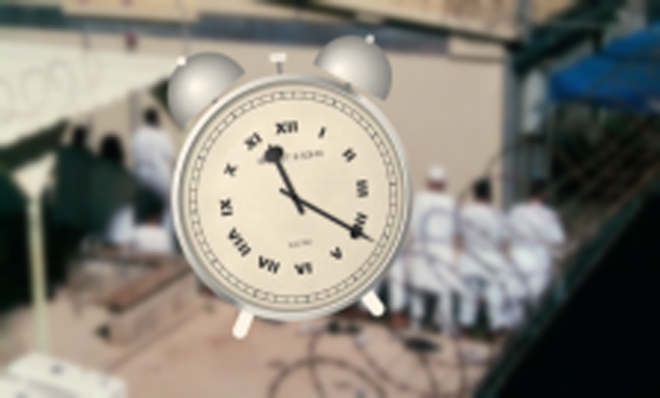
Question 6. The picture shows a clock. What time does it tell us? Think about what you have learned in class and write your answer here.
11:21
